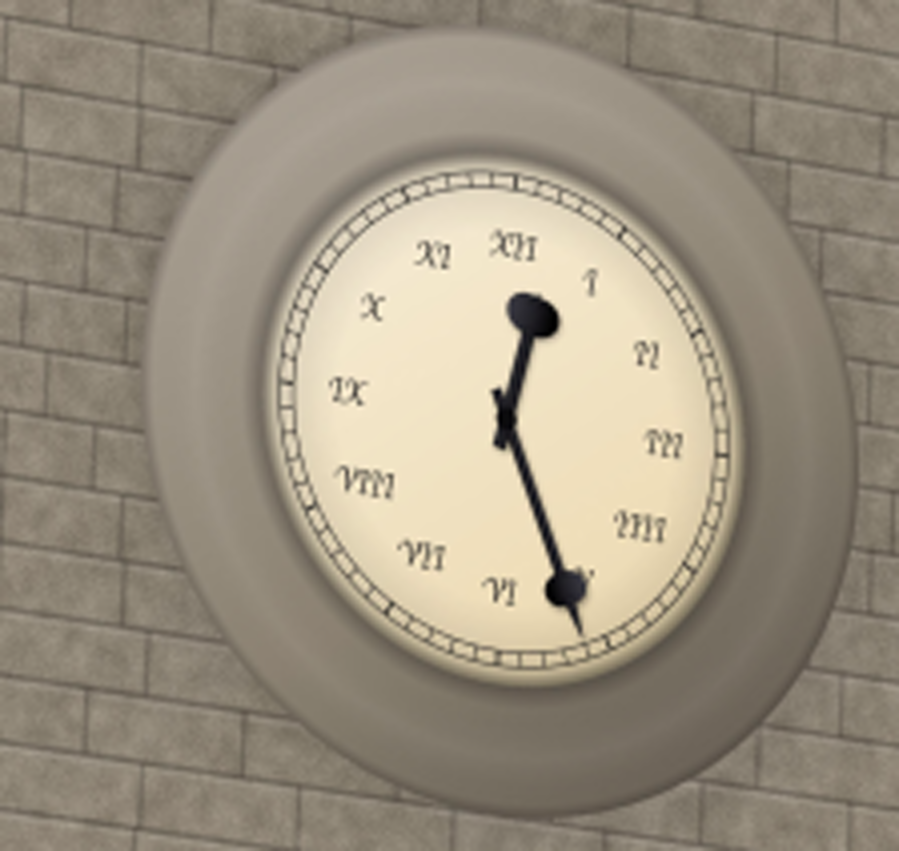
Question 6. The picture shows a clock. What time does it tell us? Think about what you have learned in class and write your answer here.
12:26
